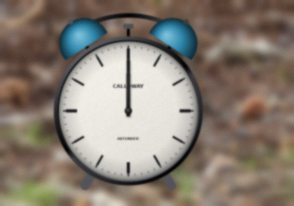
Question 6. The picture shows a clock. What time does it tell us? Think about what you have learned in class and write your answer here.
12:00
